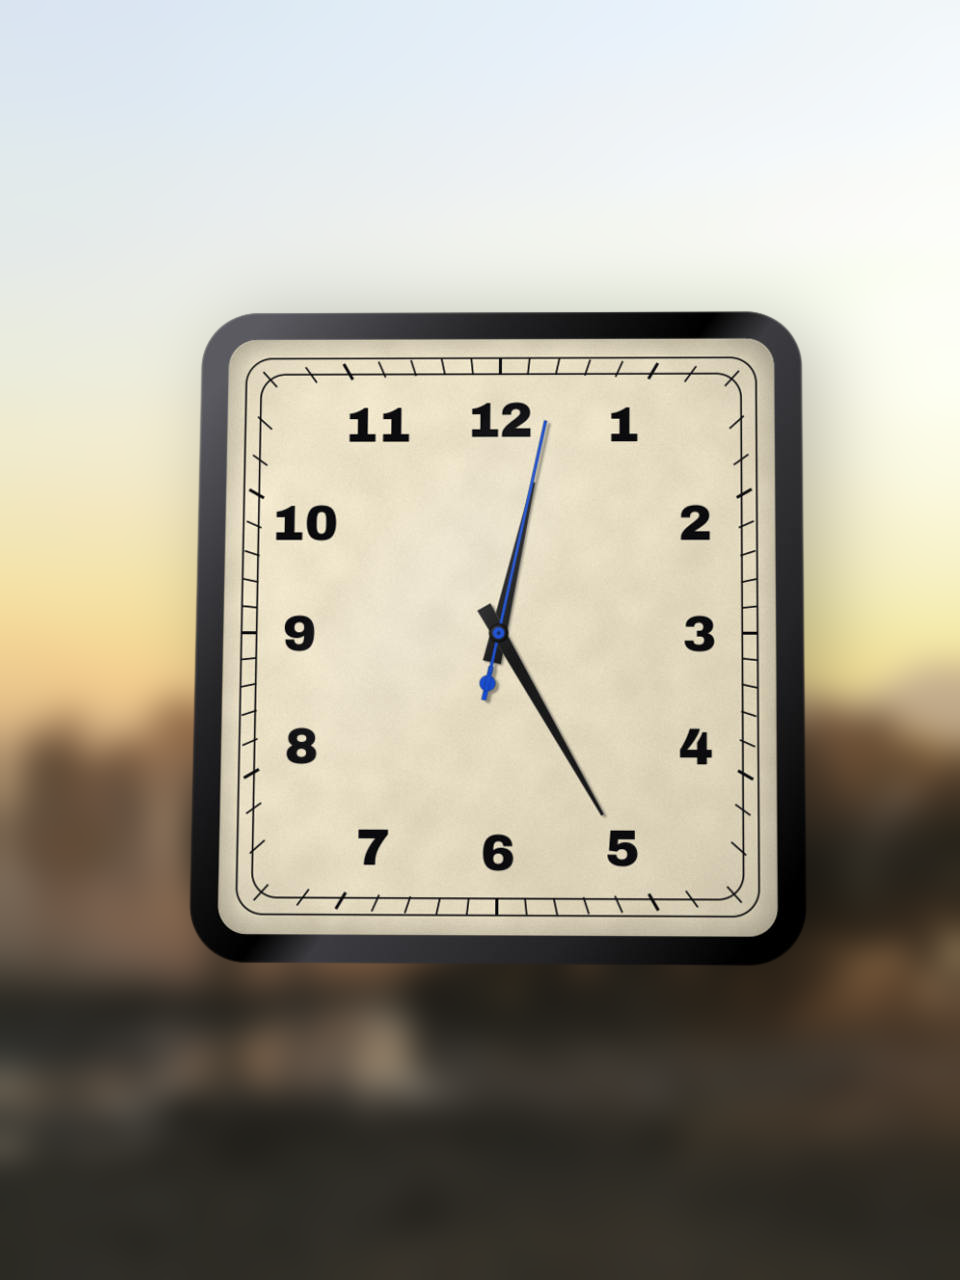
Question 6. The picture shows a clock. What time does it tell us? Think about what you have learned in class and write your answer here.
12:25:02
